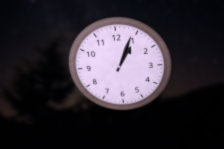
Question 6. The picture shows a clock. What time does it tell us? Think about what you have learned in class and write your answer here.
1:04
